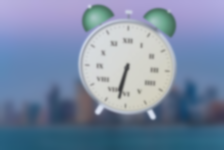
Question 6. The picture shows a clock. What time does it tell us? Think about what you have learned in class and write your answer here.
6:32
